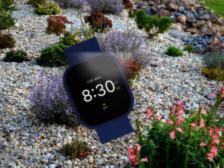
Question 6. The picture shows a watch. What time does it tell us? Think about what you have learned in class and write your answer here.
8:30
